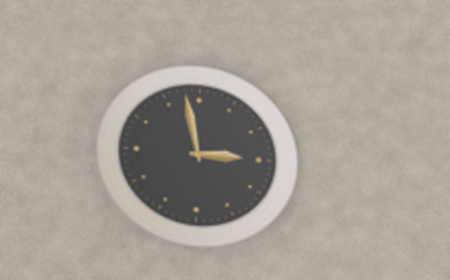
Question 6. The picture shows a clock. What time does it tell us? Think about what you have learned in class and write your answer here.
2:58
